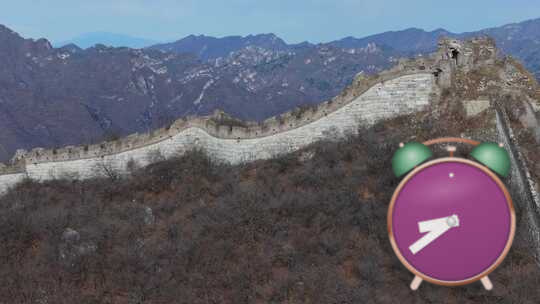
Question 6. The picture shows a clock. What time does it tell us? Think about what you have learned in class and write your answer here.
8:39
